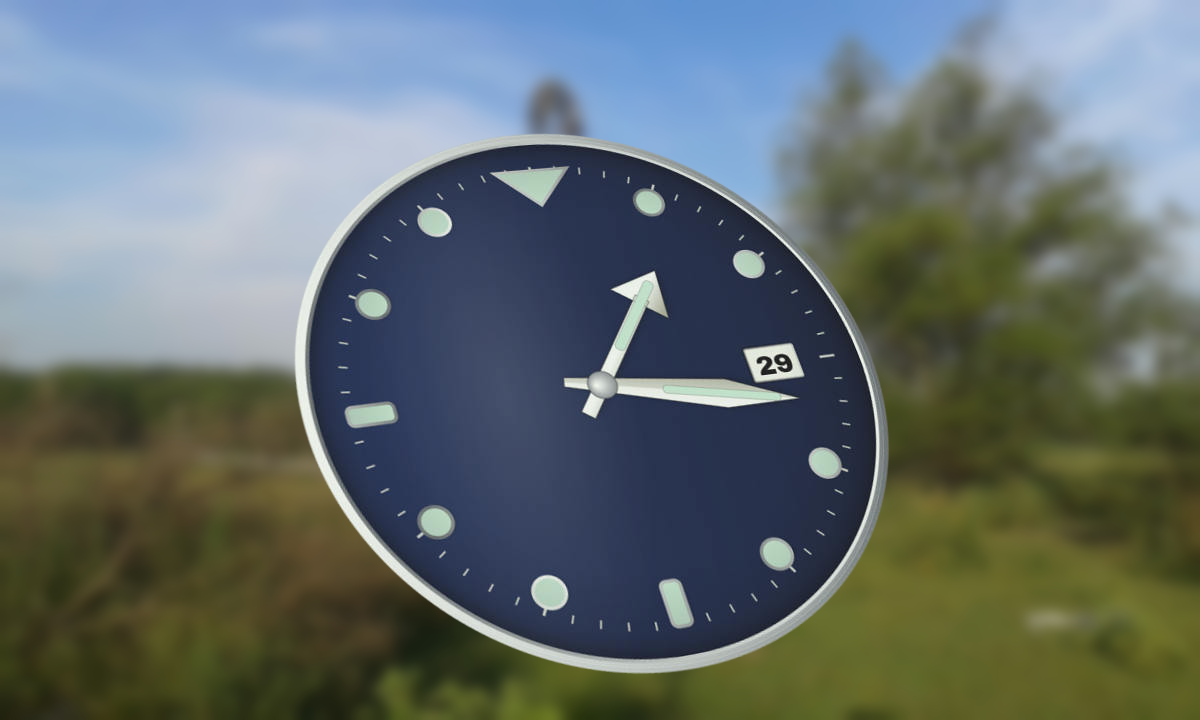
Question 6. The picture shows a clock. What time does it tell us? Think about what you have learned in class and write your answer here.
1:17
